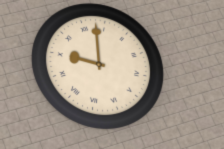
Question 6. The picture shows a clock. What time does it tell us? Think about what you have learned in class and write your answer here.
10:03
